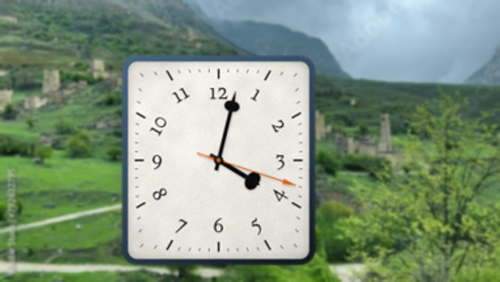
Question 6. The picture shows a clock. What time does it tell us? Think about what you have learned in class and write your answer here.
4:02:18
